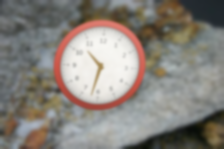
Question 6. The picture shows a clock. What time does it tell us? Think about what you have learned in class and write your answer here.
10:32
